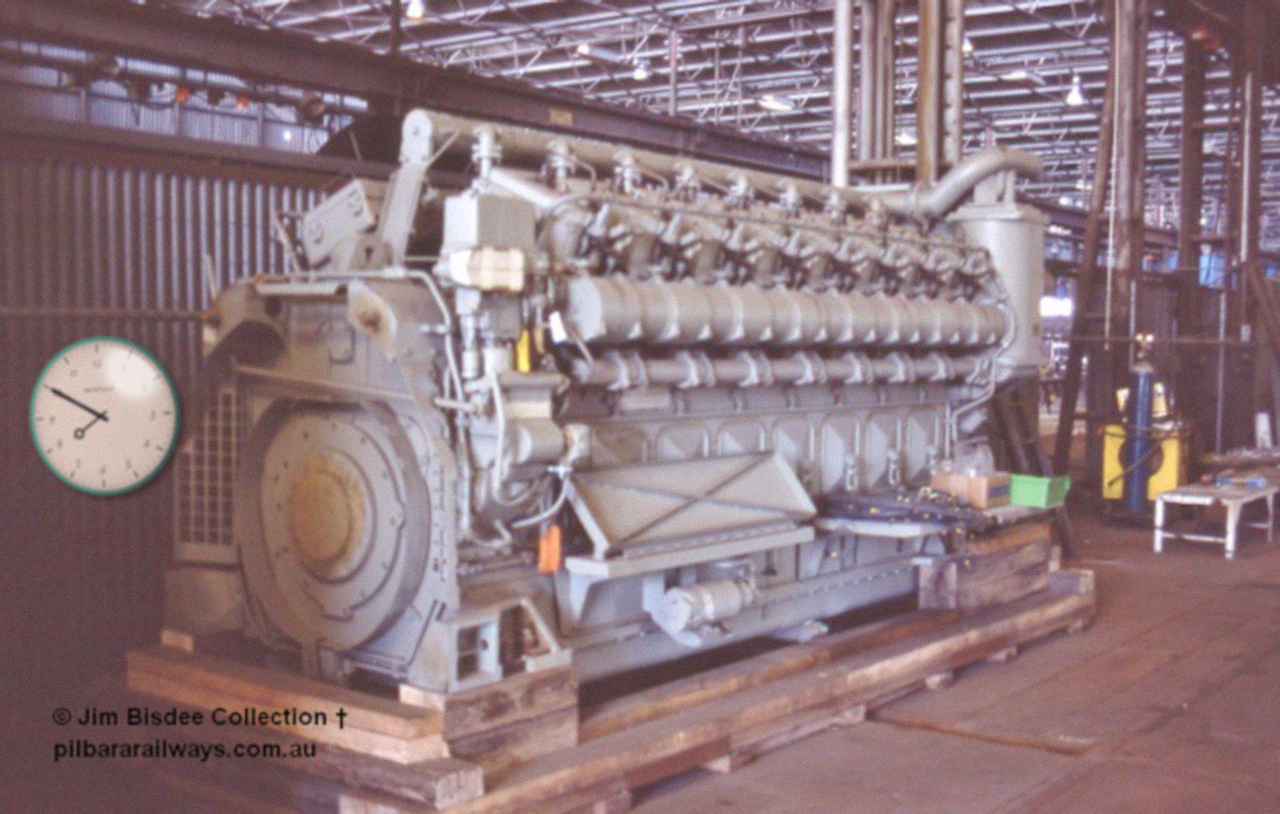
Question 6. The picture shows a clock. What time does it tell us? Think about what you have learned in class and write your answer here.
7:50
